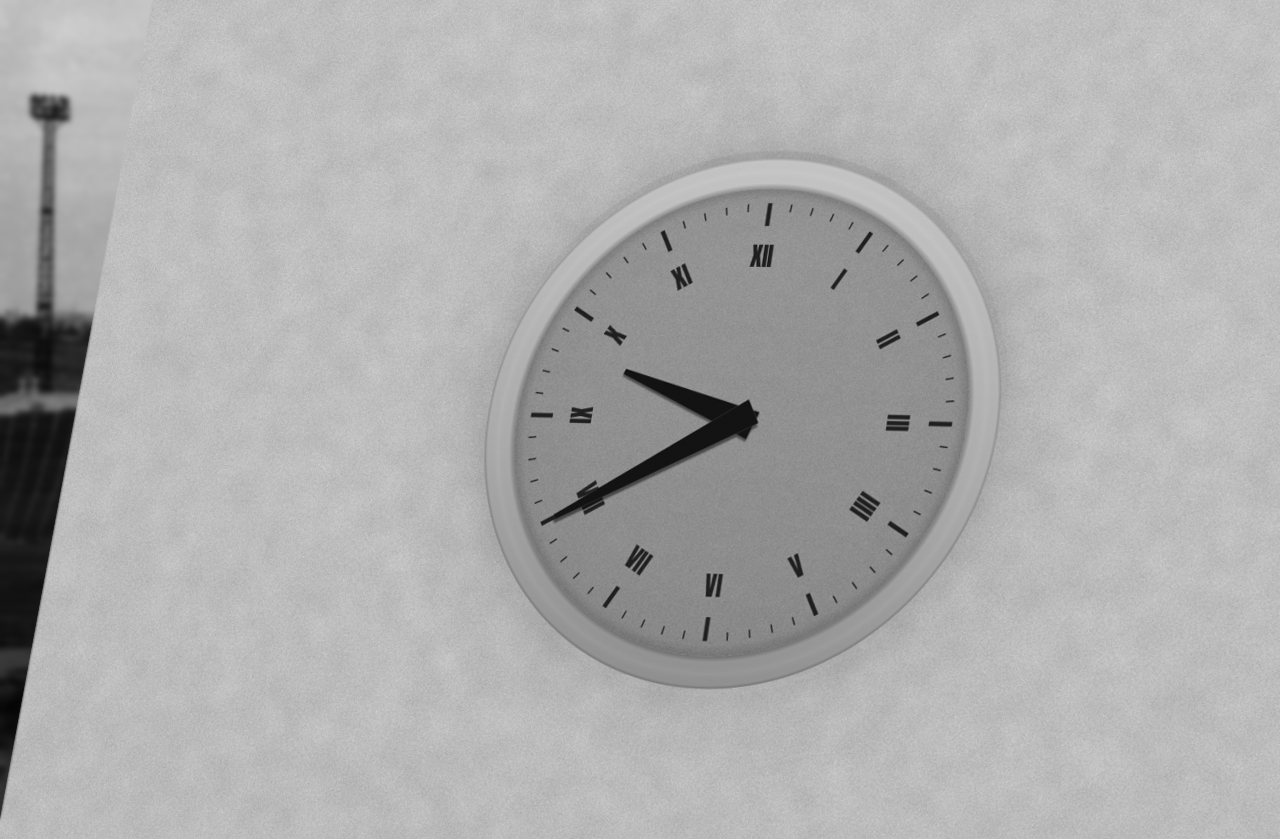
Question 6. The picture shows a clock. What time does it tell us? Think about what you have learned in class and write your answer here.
9:40
